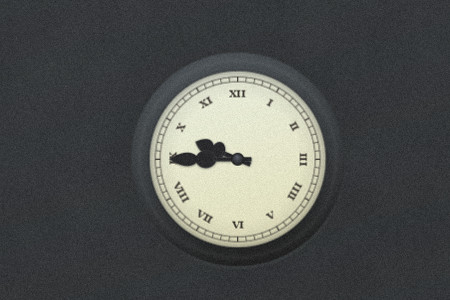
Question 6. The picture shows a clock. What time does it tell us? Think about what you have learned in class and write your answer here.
9:45
